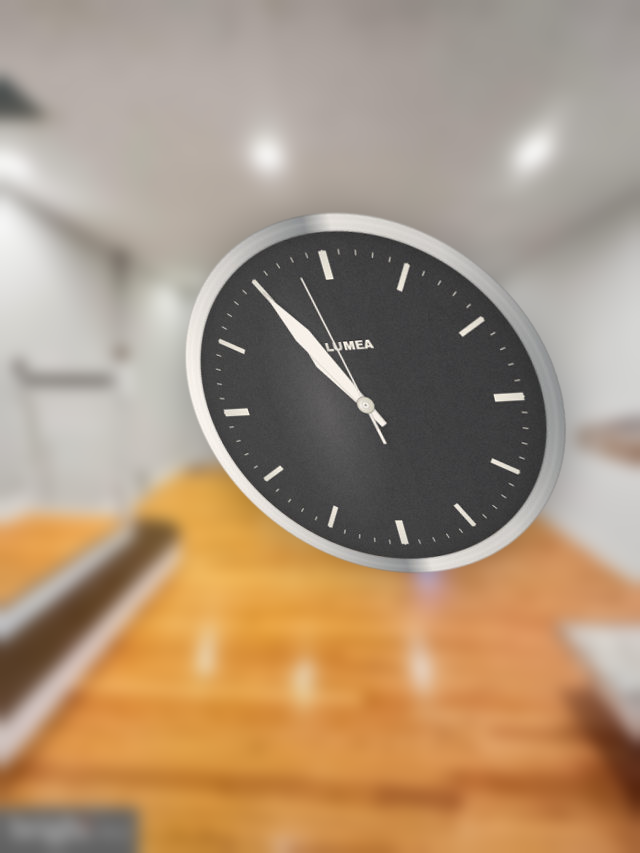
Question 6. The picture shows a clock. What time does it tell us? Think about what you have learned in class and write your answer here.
10:54:58
